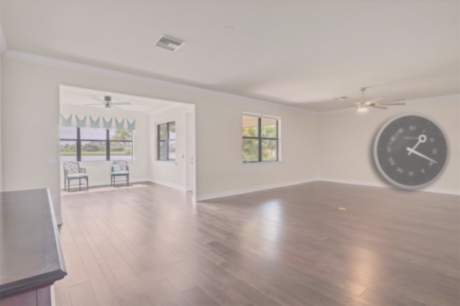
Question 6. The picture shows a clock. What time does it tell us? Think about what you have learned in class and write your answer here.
1:19
